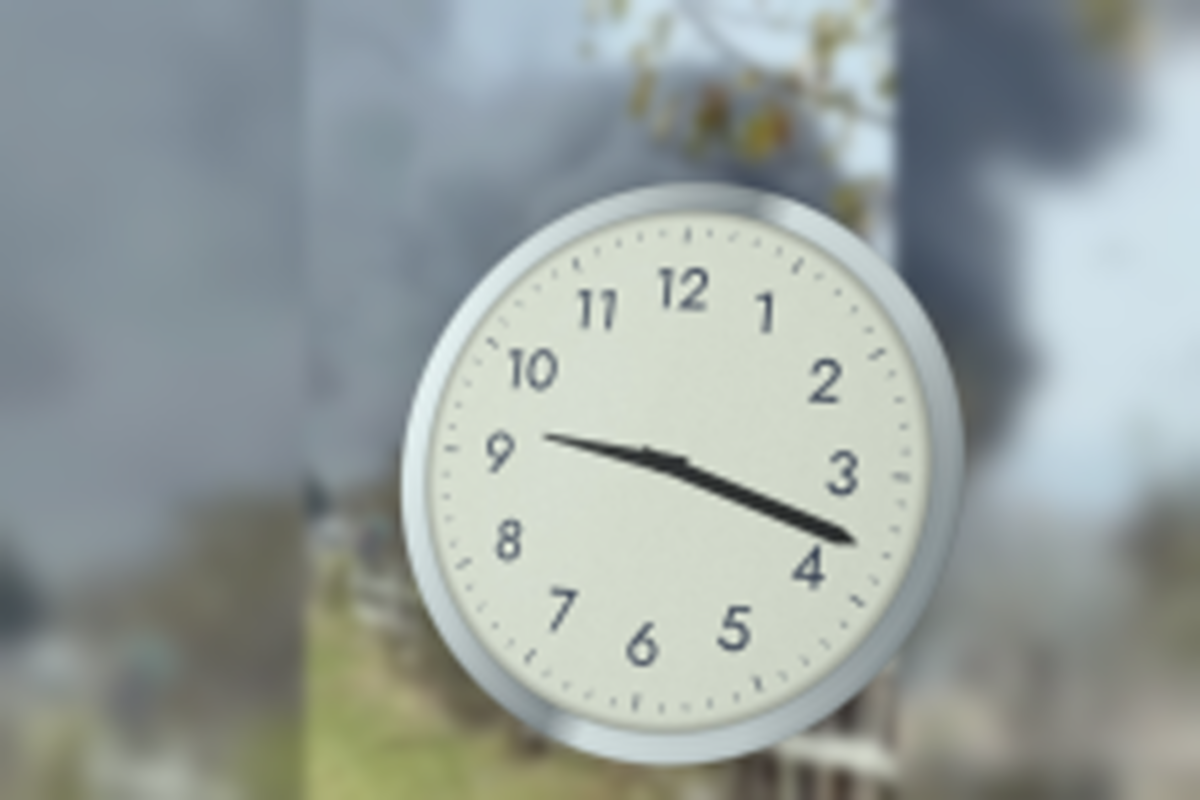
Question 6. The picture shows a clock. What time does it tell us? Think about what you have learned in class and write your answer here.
9:18
